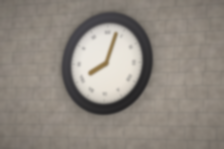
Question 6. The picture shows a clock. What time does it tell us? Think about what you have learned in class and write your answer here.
8:03
